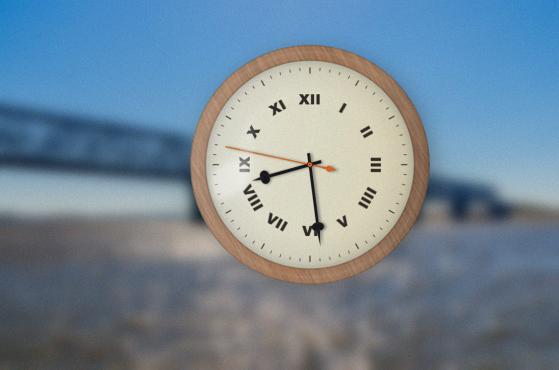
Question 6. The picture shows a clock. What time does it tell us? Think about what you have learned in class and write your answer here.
8:28:47
